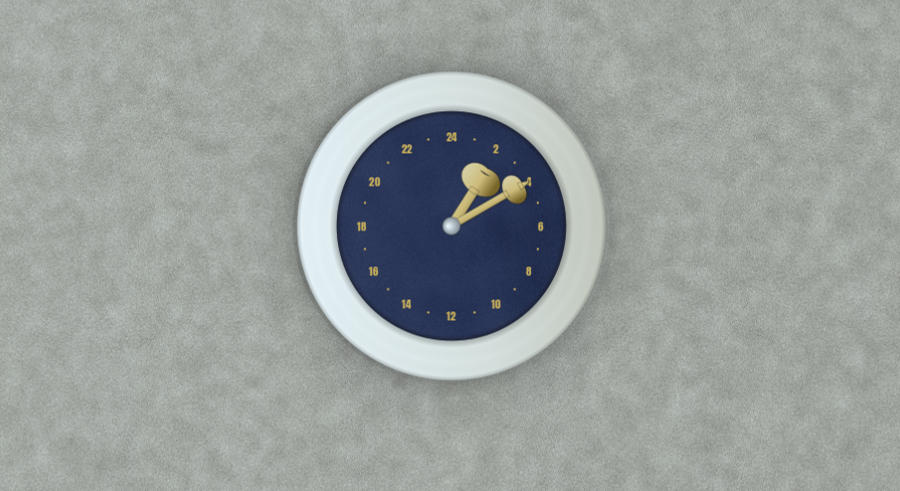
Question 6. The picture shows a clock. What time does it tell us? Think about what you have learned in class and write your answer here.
2:10
